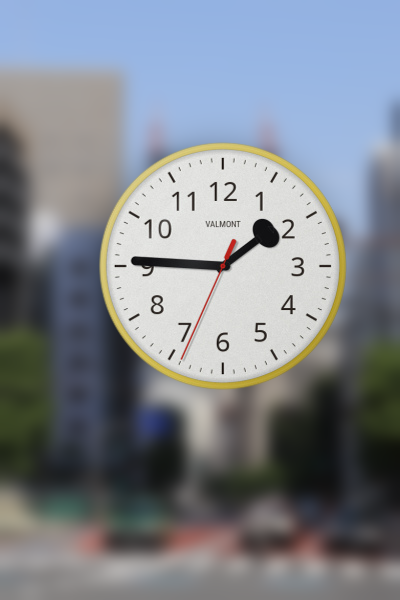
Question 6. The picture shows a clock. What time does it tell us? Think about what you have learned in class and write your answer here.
1:45:34
